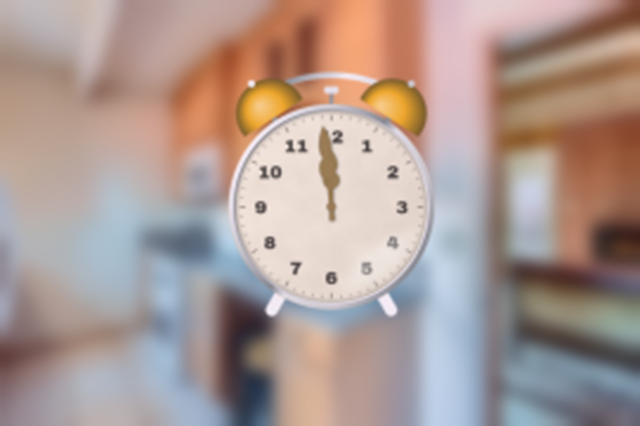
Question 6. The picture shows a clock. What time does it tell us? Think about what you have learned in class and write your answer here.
11:59
